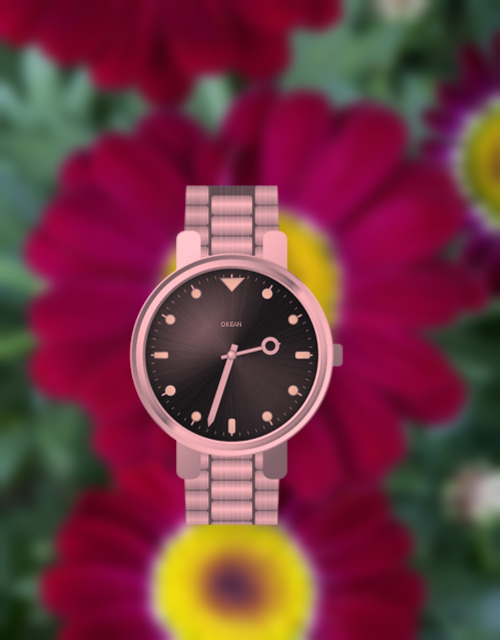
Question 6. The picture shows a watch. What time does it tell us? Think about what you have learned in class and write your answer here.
2:33
